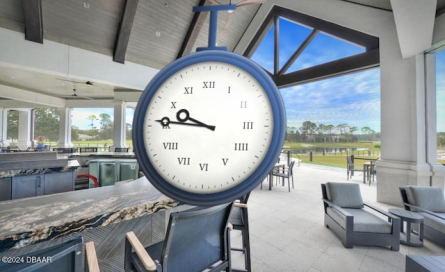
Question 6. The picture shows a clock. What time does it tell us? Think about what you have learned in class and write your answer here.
9:46
